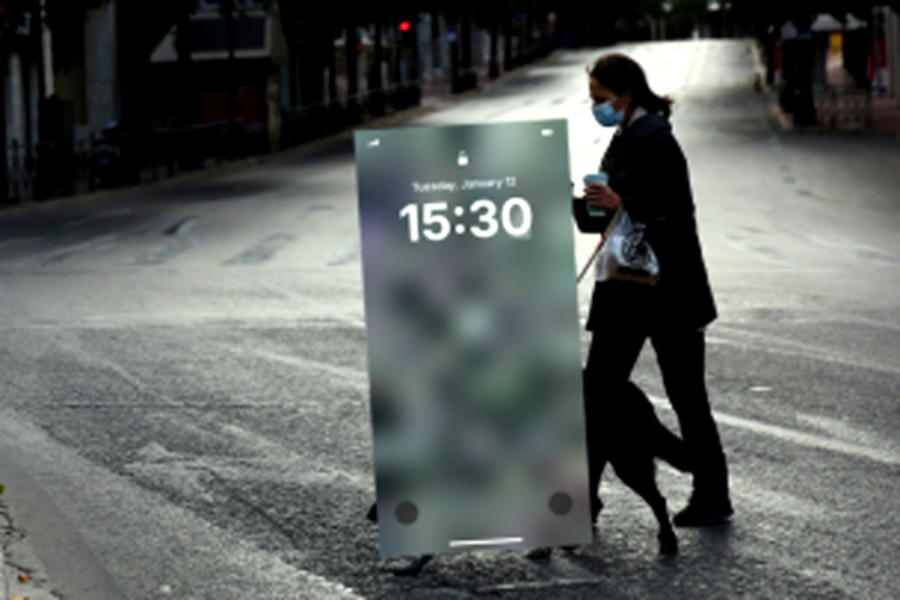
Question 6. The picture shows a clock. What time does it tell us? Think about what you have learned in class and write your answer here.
15:30
